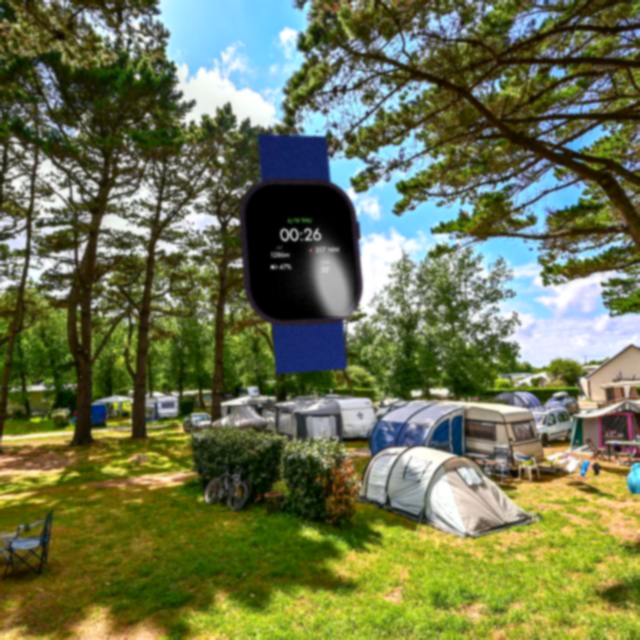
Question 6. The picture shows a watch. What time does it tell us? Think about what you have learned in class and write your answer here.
0:26
